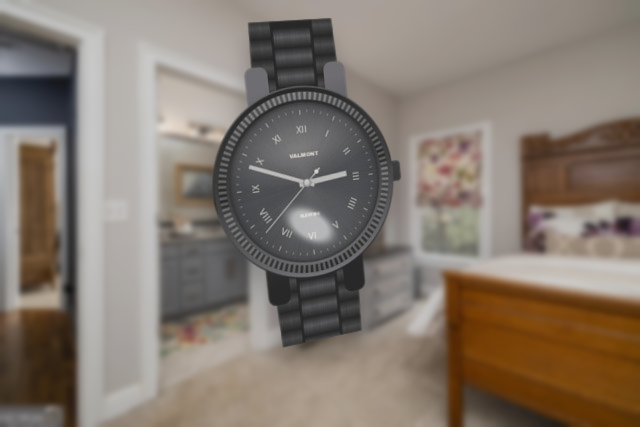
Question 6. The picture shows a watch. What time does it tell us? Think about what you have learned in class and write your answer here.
2:48:38
